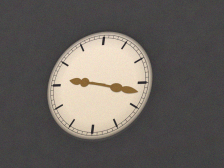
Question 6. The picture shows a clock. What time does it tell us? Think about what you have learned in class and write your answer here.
9:17
